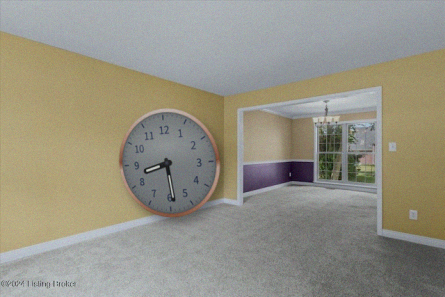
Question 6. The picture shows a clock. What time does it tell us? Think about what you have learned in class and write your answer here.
8:29
